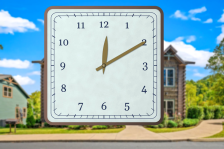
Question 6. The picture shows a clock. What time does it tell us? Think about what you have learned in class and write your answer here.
12:10
